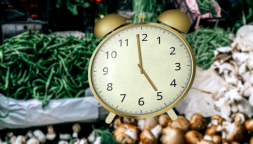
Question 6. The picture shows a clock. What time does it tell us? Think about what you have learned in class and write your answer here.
4:59
